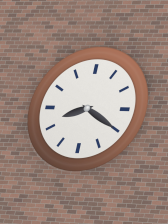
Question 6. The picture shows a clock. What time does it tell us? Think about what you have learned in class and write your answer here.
8:20
